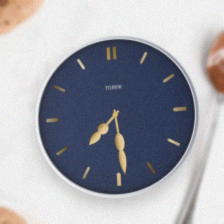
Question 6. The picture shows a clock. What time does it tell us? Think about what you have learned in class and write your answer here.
7:29
